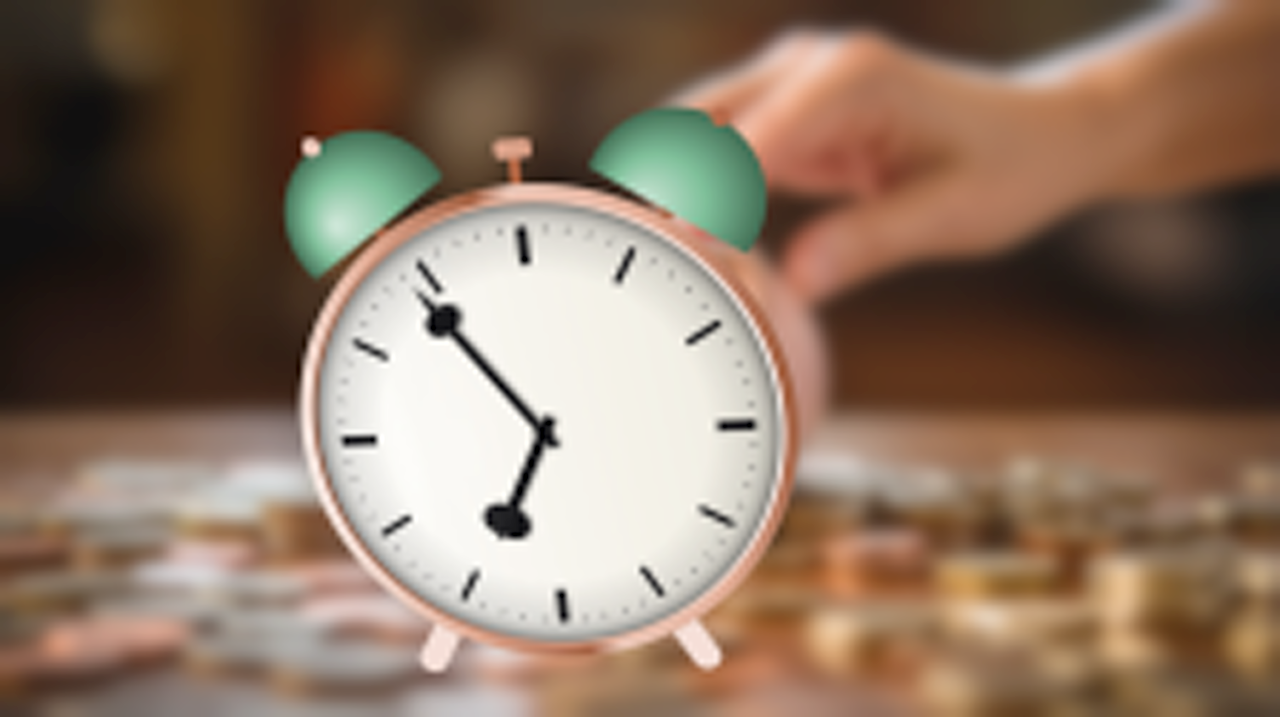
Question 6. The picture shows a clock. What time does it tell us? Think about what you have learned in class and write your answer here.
6:54
